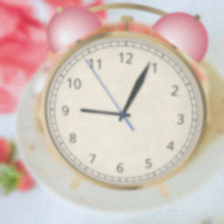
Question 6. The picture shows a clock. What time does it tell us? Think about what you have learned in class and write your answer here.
9:03:54
